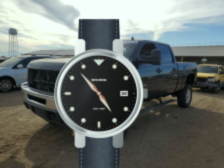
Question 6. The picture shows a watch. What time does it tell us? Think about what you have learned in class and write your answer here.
4:53
